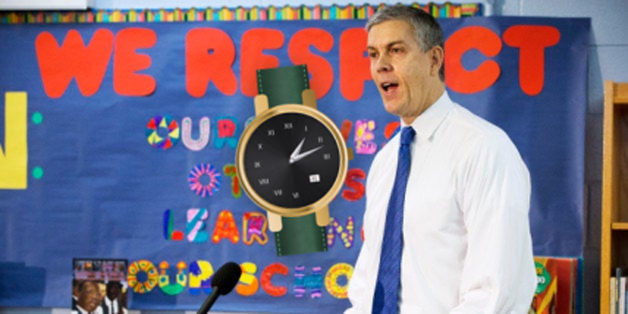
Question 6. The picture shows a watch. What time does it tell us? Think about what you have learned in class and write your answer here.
1:12
